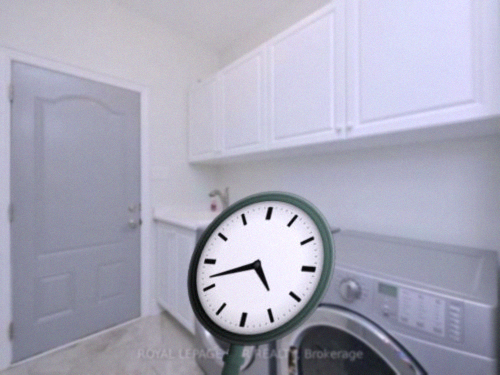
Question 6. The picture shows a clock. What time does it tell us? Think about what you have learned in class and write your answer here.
4:42
